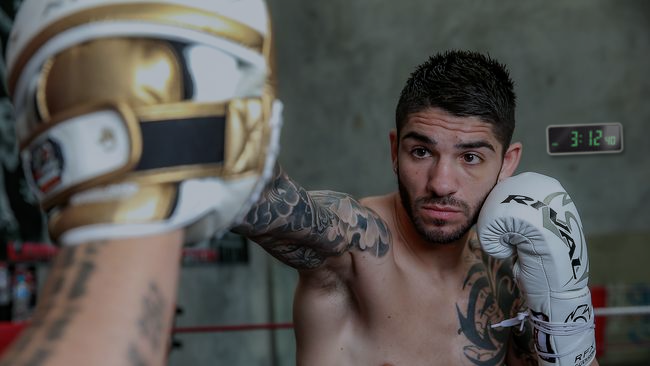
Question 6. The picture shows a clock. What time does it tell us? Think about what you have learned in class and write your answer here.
3:12
